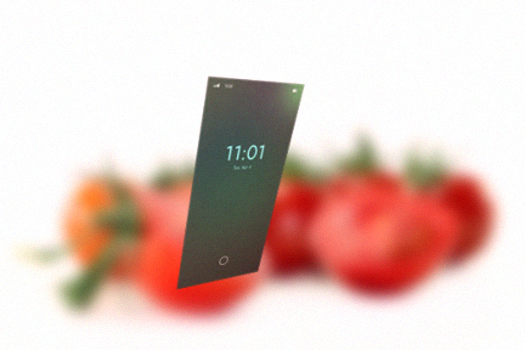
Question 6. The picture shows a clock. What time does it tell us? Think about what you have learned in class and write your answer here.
11:01
